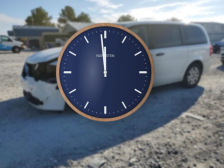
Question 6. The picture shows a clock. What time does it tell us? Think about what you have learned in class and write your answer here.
11:59
